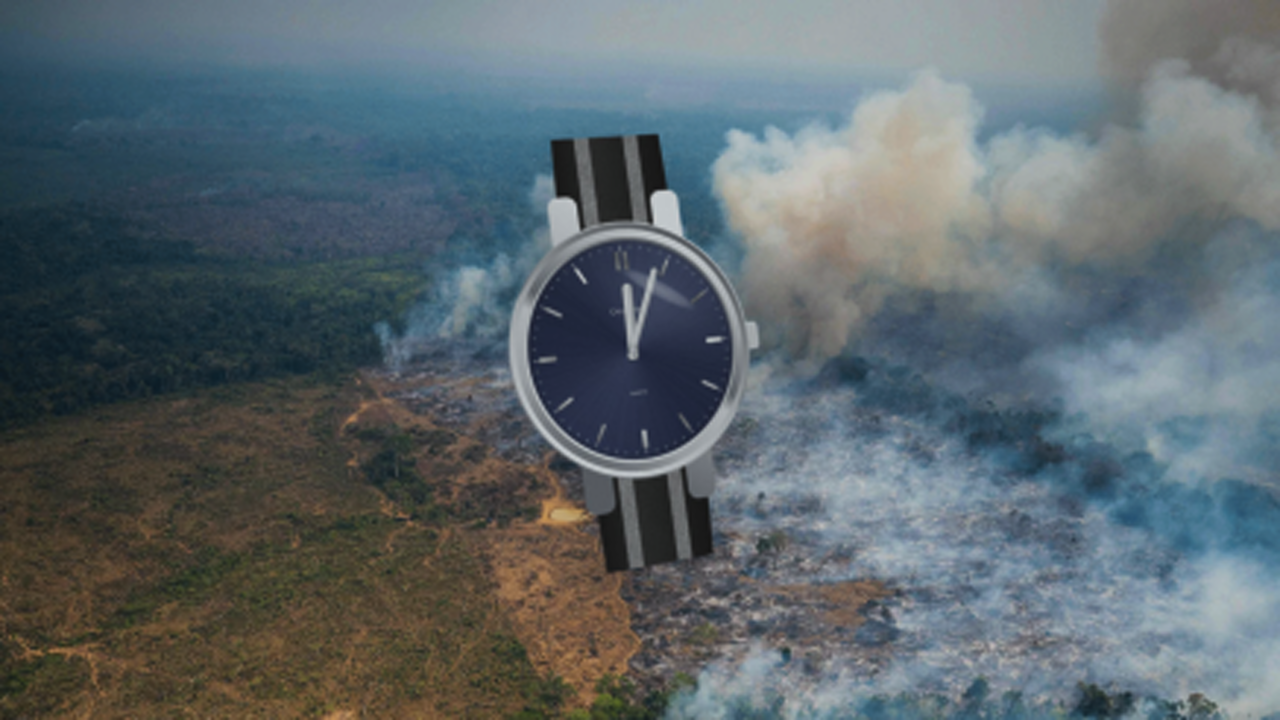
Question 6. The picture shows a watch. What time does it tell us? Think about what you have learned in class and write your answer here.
12:04
